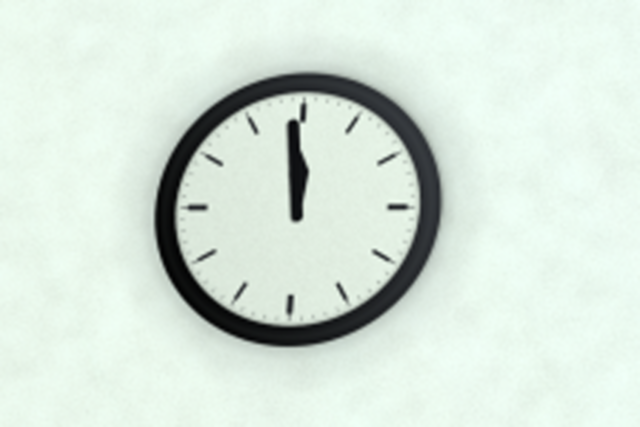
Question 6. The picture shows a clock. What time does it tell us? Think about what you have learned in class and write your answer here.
11:59
